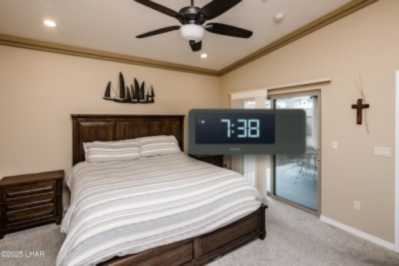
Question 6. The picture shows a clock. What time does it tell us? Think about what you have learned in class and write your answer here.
7:38
